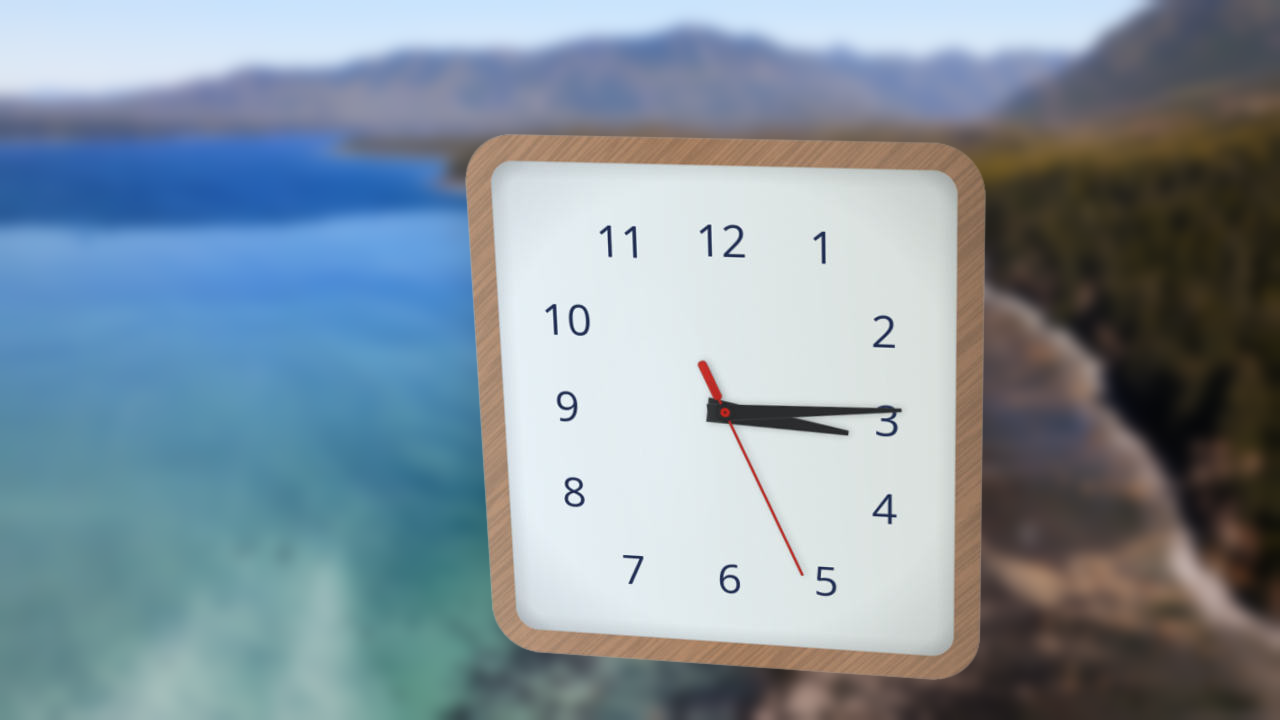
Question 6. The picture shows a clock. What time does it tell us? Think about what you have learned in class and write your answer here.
3:14:26
